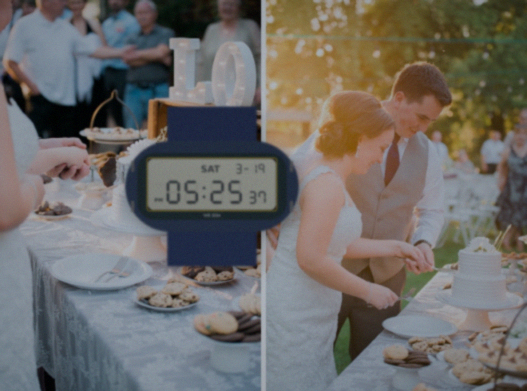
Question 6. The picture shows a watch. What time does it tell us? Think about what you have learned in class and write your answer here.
5:25:37
